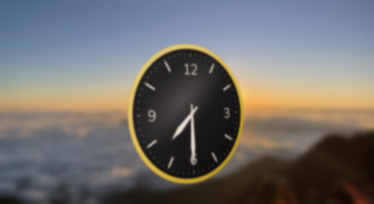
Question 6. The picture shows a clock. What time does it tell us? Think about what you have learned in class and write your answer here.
7:30
